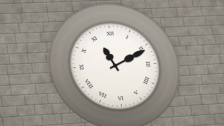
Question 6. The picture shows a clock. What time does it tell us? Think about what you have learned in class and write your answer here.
11:11
